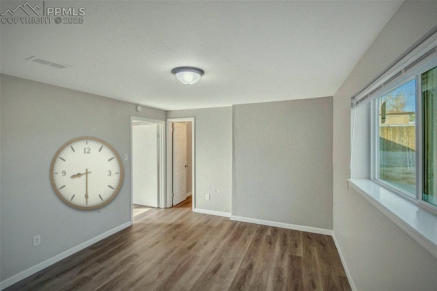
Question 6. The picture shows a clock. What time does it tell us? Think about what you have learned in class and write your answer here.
8:30
